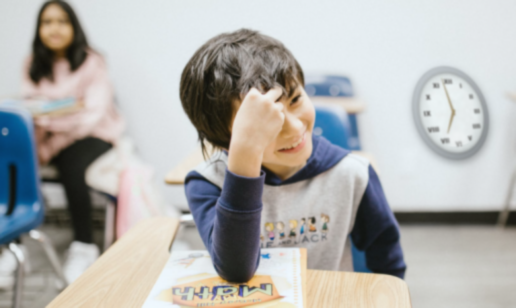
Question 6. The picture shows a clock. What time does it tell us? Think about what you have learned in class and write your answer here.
6:58
